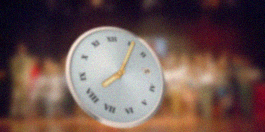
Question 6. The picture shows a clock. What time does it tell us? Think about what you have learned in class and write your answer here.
8:06
